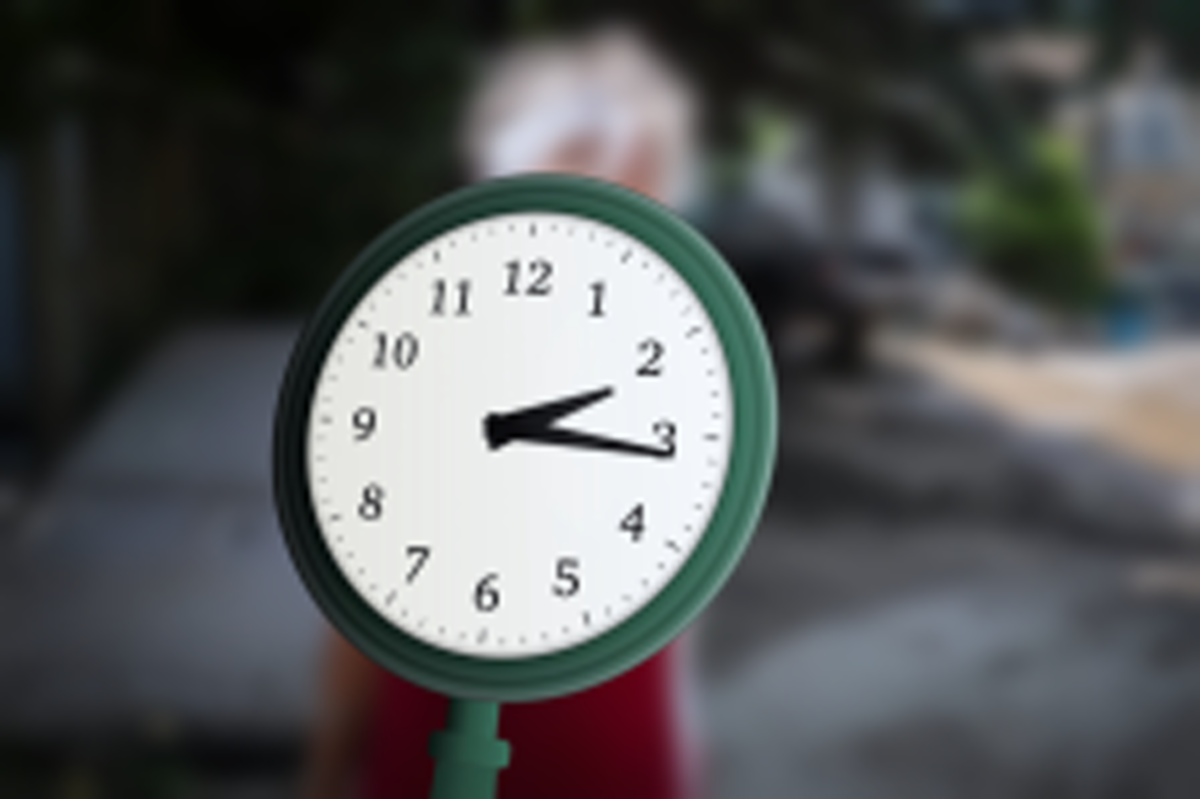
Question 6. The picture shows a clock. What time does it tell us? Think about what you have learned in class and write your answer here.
2:16
